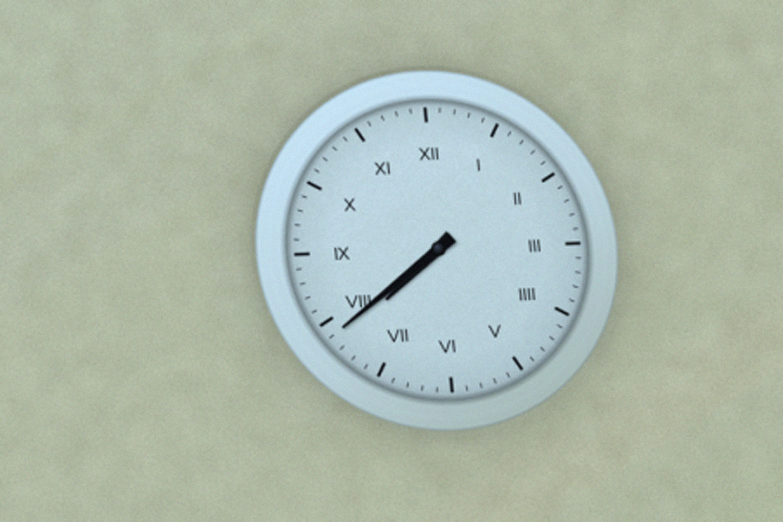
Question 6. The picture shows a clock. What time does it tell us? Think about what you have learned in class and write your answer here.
7:39
